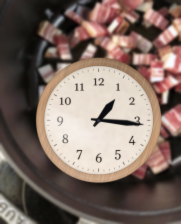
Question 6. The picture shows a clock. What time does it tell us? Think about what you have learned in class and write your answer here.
1:16
